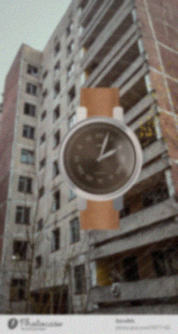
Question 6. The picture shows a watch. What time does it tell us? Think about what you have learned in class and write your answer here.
2:03
